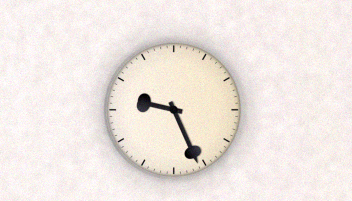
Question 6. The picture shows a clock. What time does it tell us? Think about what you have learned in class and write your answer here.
9:26
